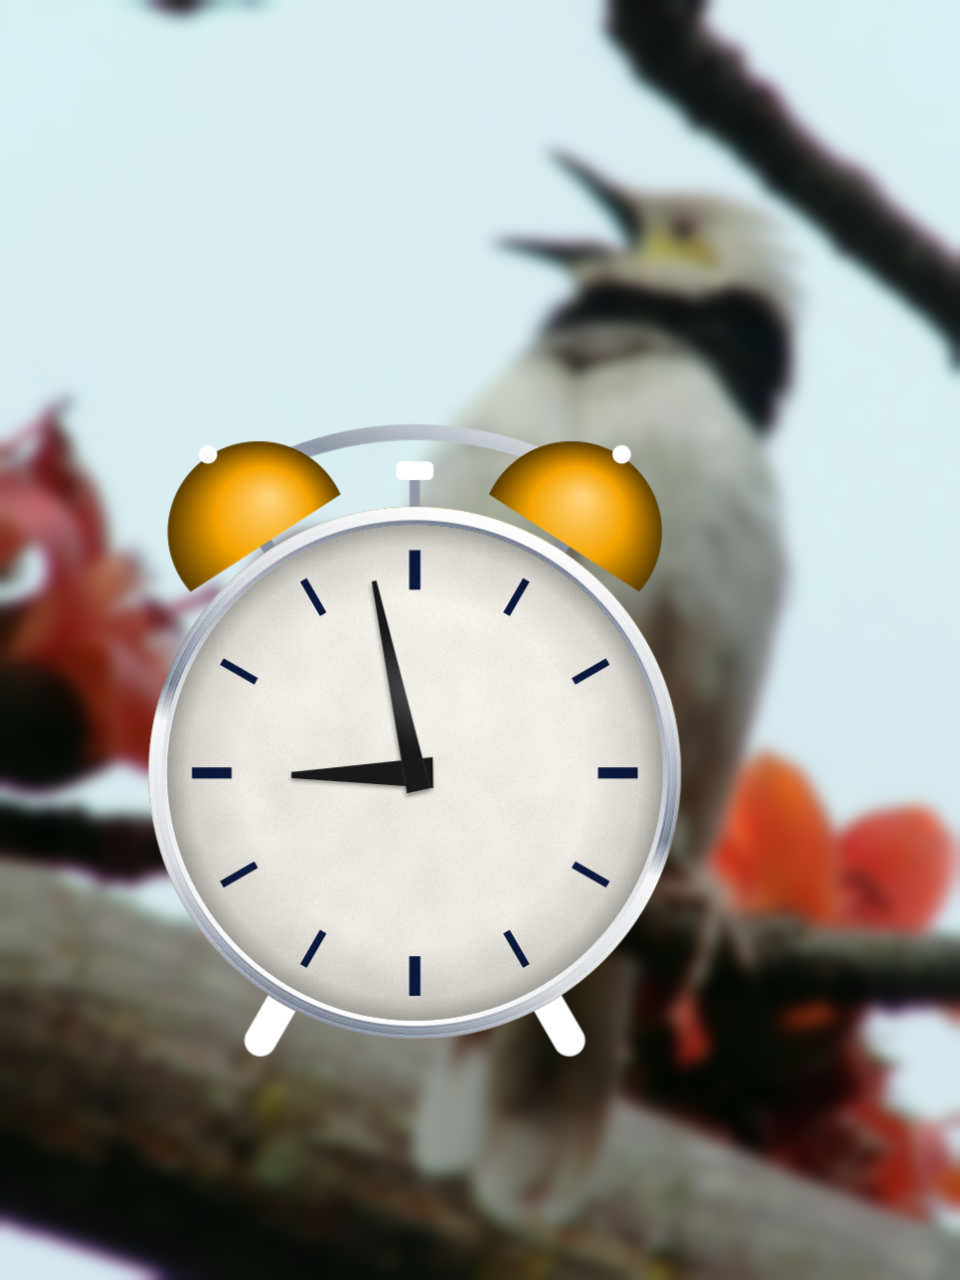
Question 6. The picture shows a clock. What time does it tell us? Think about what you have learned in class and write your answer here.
8:58
